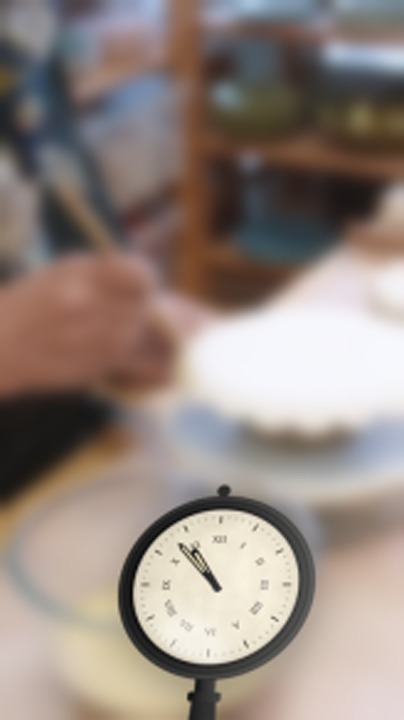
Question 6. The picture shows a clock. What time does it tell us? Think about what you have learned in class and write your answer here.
10:53
